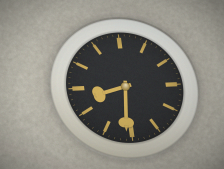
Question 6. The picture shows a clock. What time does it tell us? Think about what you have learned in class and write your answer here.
8:31
